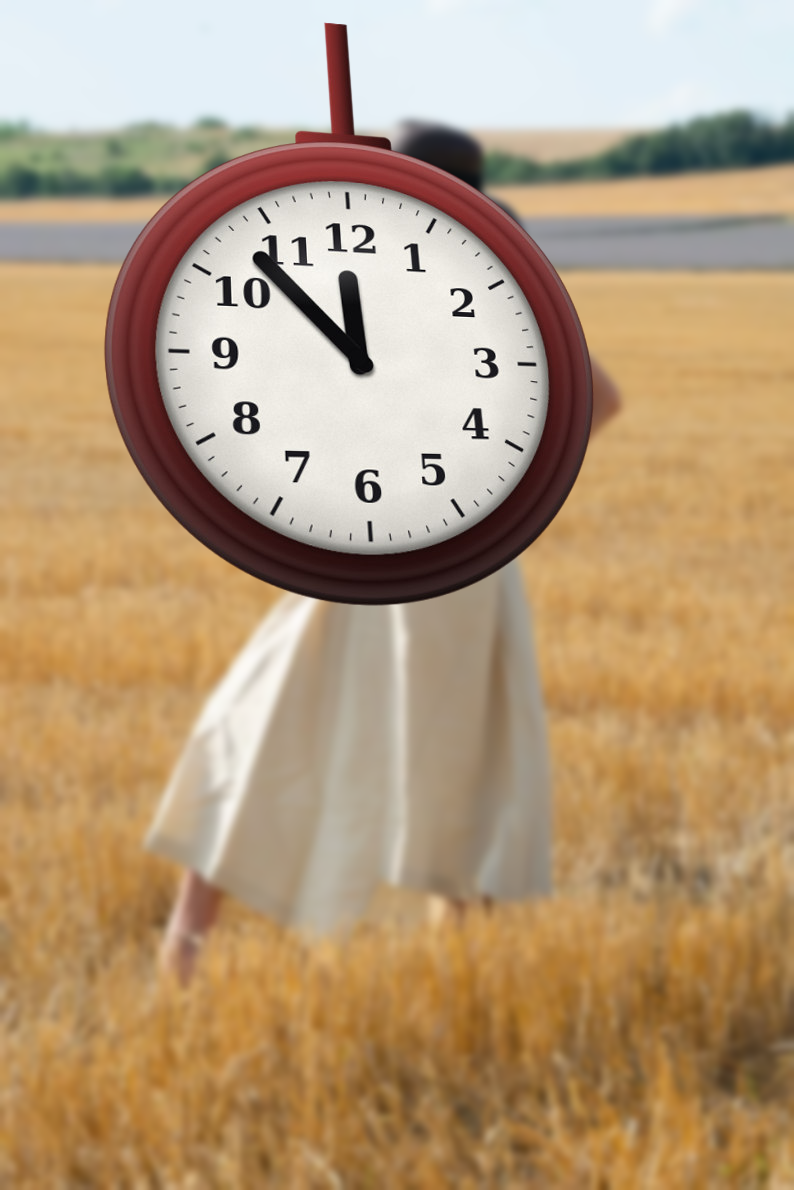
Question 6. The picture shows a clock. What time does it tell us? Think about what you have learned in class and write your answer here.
11:53
